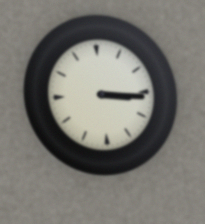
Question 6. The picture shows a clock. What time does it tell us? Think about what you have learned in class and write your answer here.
3:16
